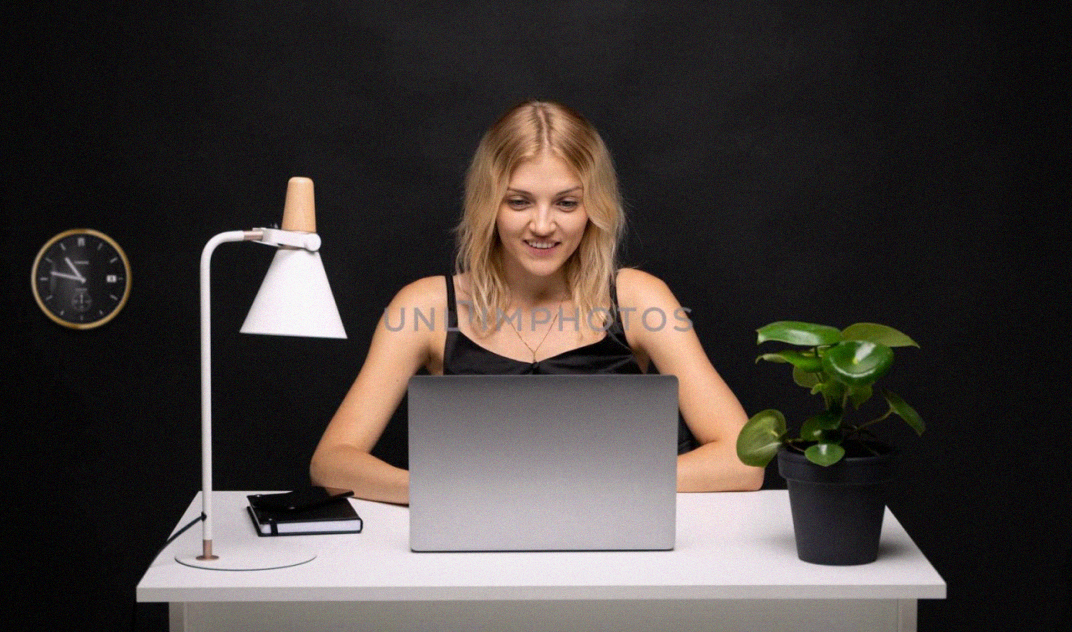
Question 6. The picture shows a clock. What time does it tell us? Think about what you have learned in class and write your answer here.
10:47
